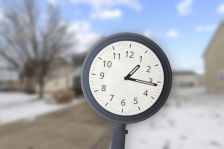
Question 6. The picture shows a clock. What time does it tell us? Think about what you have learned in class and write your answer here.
1:16
